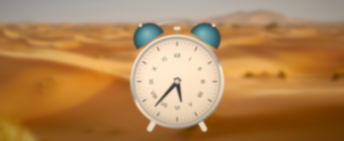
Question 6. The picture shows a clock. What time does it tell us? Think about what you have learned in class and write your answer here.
5:37
